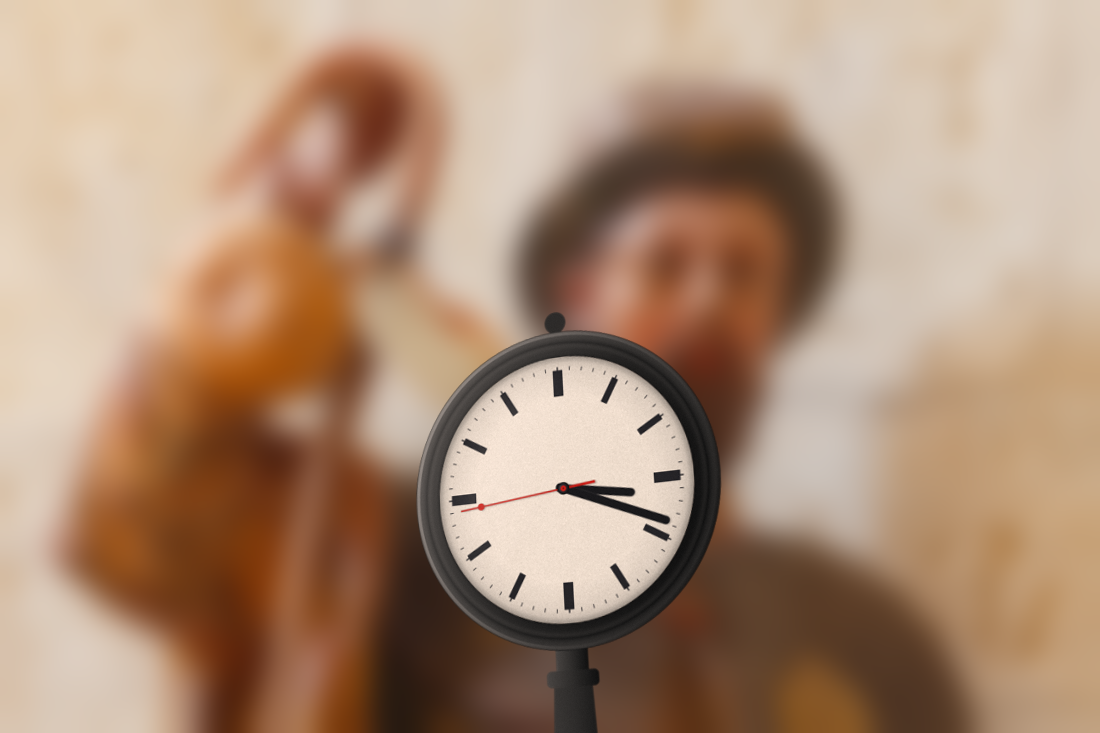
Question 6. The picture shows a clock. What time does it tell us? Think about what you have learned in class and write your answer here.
3:18:44
